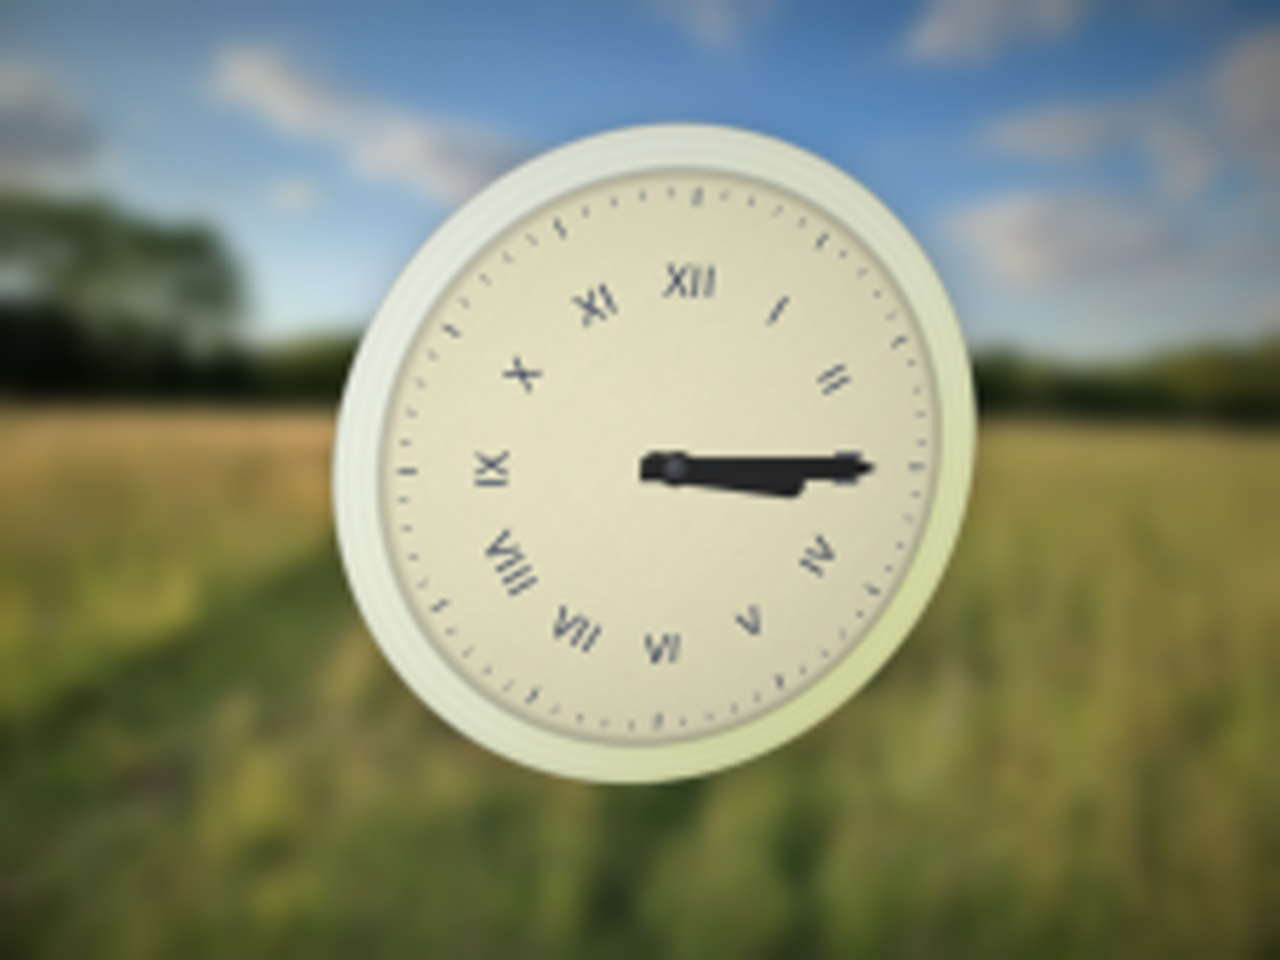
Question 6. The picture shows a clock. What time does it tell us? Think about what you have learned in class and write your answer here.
3:15
